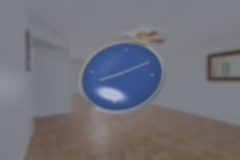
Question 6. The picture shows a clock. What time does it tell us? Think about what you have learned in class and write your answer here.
8:10
